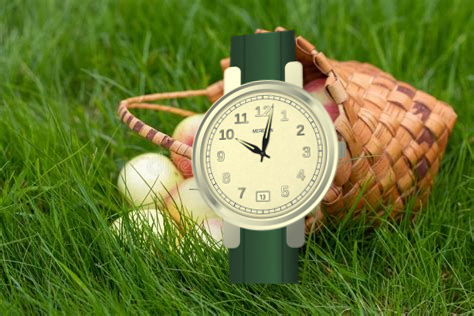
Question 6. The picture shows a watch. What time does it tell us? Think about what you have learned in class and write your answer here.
10:02
